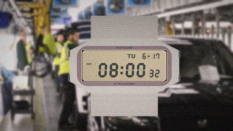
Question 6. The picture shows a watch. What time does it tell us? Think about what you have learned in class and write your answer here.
8:00:32
